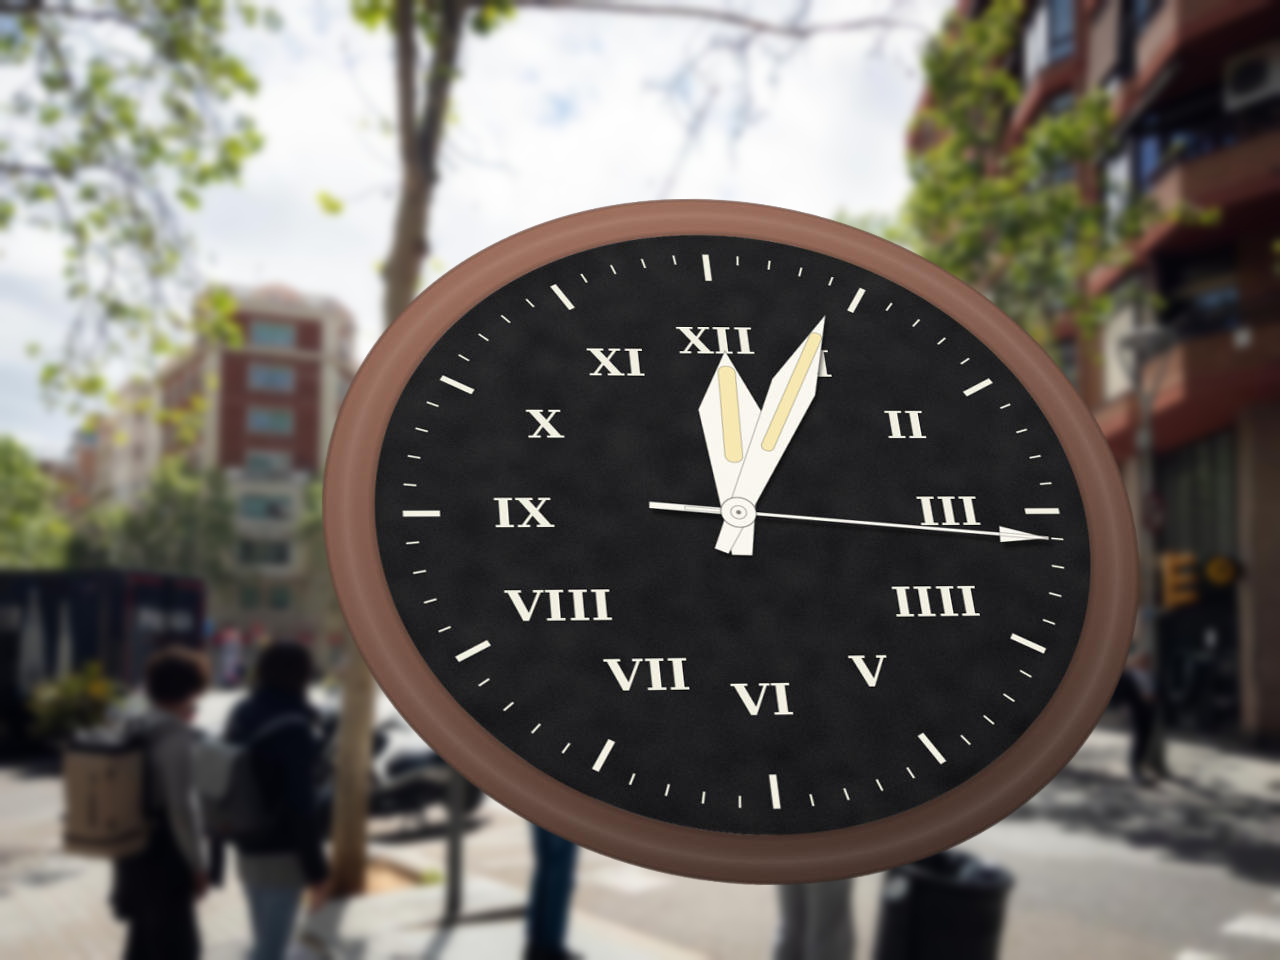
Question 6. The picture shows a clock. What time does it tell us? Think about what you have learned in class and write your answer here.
12:04:16
